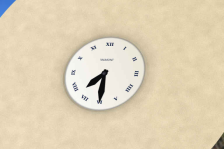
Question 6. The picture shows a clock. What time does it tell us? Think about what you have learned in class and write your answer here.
7:30
